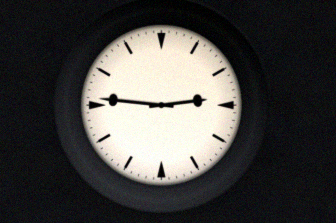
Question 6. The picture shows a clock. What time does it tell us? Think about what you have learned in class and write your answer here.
2:46
